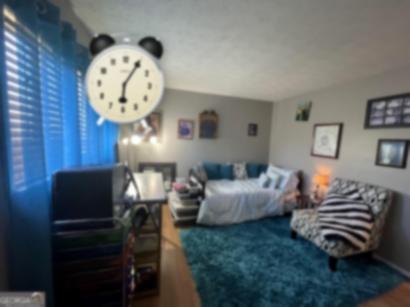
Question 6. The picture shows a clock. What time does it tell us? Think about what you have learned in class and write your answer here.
6:05
